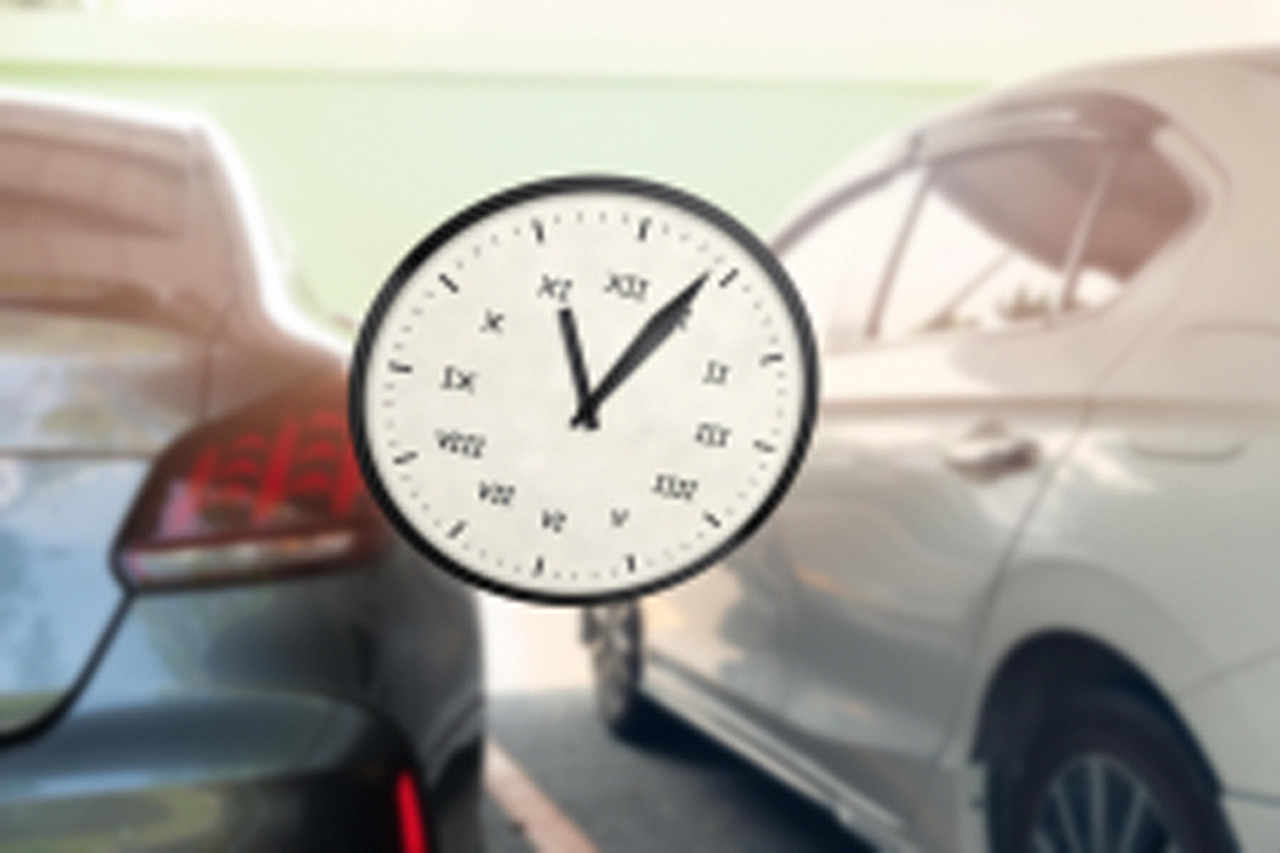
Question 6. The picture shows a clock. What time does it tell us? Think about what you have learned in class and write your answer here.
11:04
